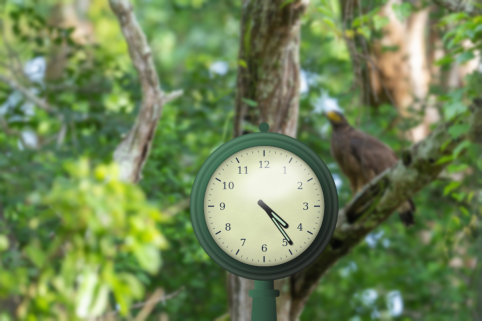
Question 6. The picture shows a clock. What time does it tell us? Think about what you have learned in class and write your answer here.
4:24
